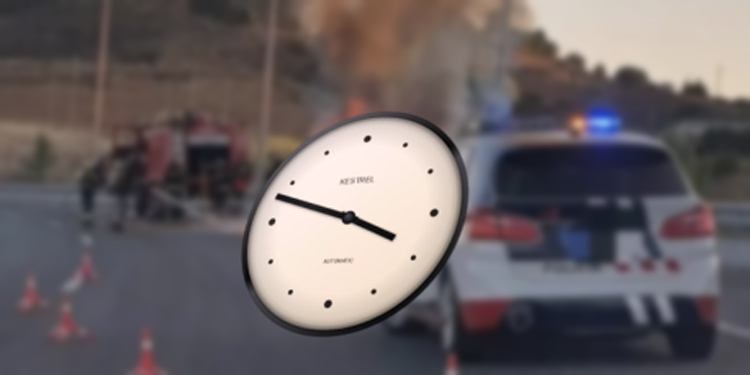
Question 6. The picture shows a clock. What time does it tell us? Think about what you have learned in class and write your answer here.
3:48
